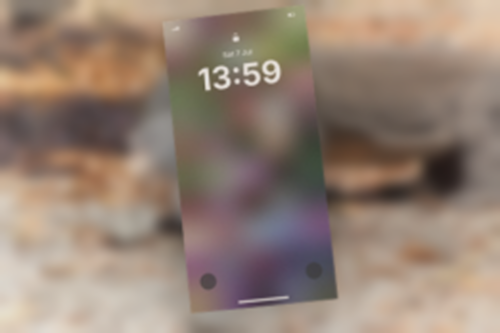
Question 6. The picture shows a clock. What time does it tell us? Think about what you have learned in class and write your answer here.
13:59
